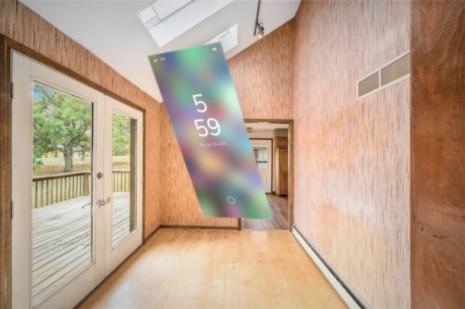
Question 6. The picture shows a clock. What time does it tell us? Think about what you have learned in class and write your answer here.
5:59
